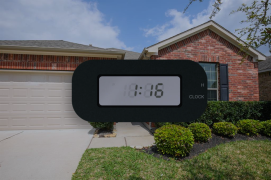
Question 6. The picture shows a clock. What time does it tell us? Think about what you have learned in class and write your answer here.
1:16
